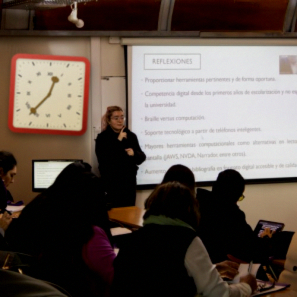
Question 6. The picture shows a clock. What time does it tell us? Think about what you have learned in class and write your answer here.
12:37
